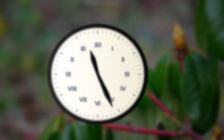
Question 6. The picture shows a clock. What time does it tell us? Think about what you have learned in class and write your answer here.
11:26
